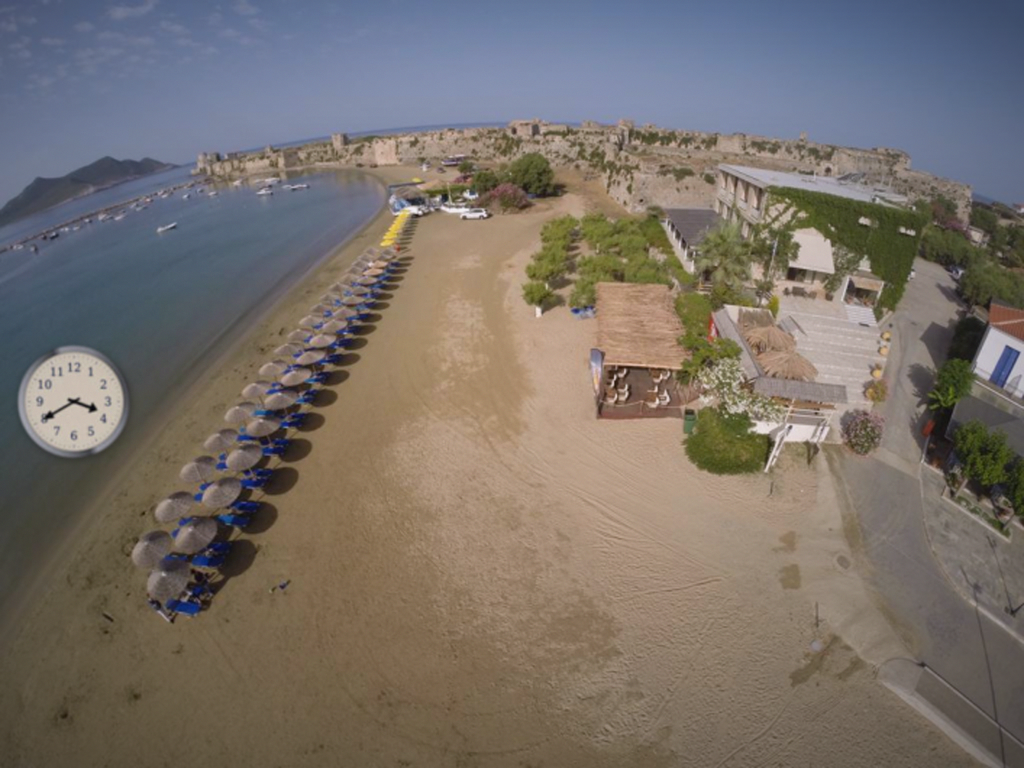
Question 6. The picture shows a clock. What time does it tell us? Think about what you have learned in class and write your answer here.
3:40
